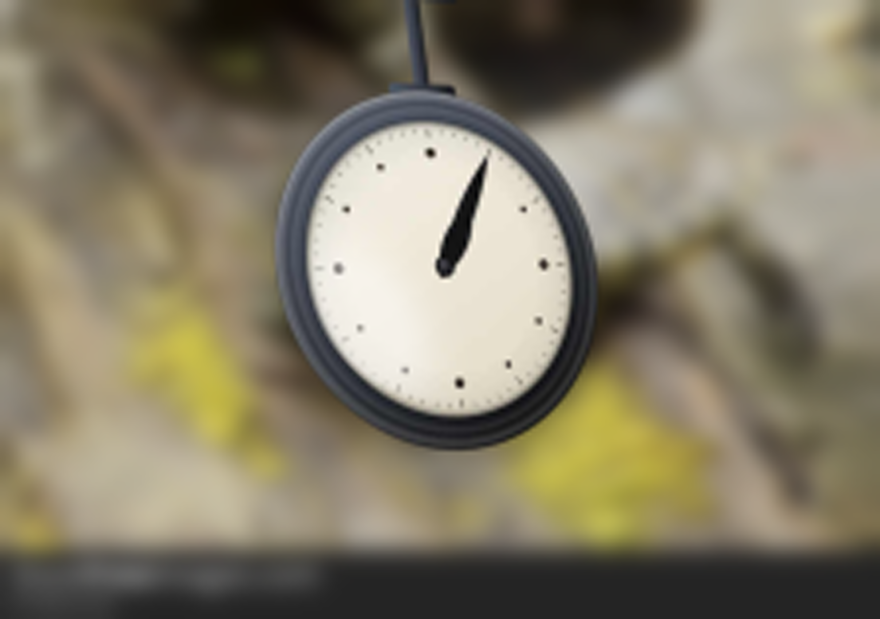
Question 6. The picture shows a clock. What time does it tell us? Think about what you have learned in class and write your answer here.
1:05
